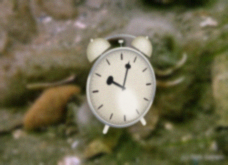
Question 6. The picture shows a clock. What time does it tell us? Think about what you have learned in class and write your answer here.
10:03
